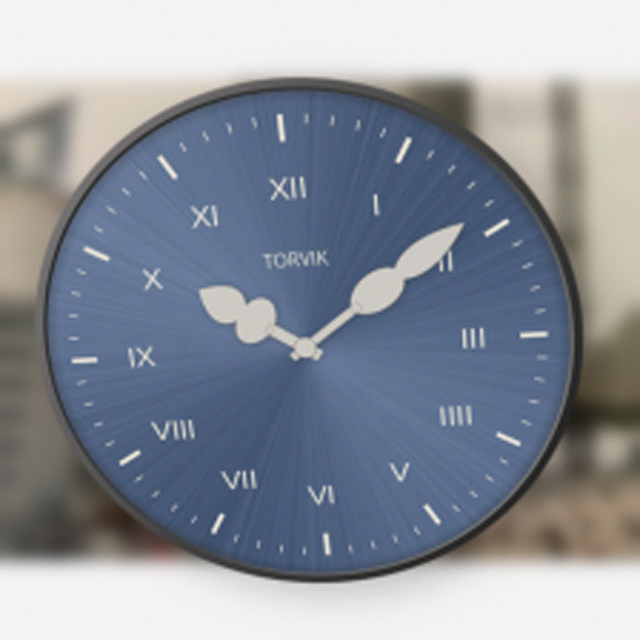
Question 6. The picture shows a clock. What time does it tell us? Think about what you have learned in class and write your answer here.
10:09
